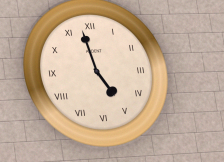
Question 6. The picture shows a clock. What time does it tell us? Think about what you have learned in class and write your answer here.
4:58
